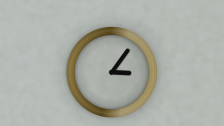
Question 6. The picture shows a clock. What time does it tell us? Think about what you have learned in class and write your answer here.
3:06
